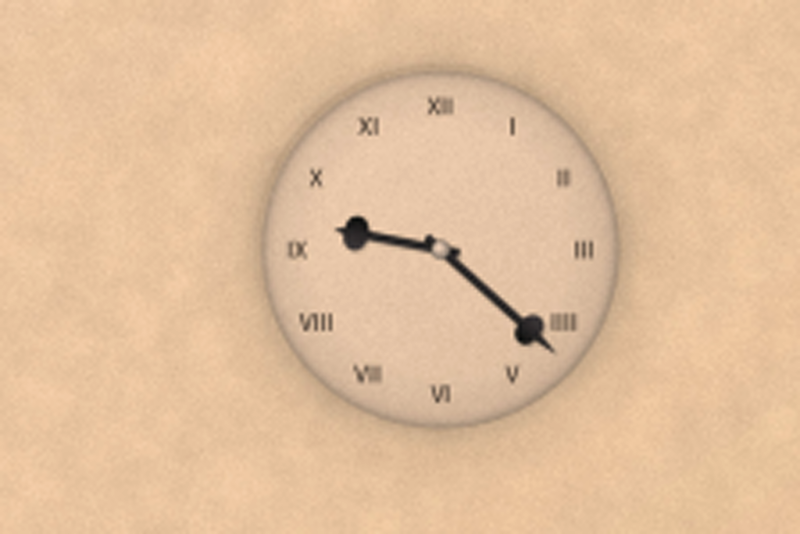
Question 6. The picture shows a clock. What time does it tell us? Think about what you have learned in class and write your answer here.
9:22
